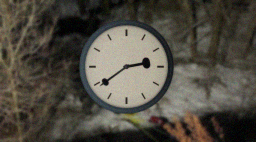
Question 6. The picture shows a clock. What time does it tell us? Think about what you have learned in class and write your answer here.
2:39
